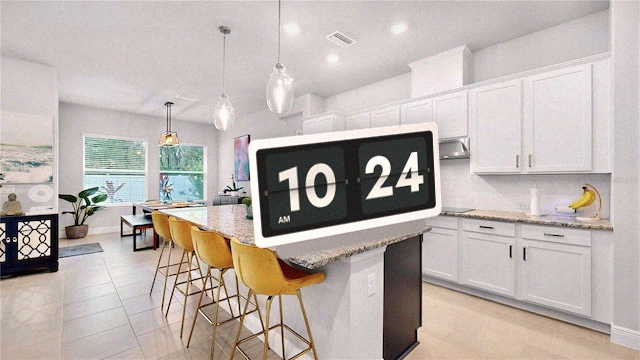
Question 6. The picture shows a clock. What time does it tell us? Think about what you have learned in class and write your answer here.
10:24
